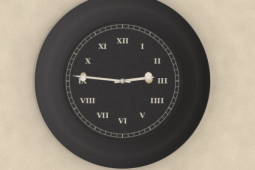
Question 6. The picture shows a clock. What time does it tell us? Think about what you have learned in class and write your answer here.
2:46
